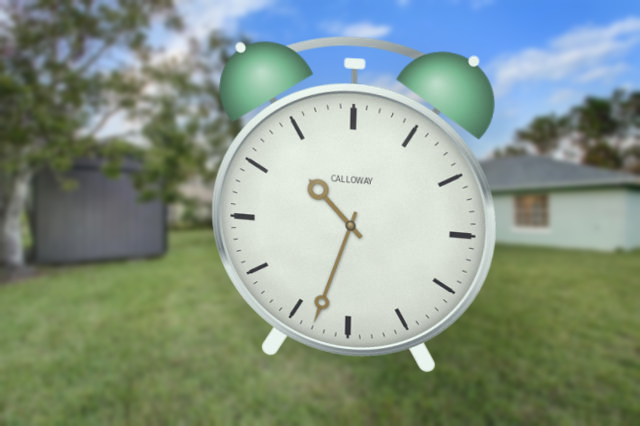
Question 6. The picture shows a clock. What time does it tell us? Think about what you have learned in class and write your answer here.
10:33
